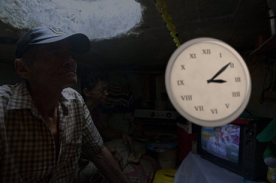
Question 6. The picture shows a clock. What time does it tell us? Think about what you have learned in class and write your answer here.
3:09
